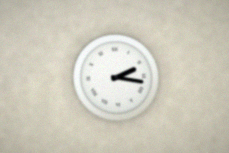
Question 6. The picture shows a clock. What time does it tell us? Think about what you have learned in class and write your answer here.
2:17
